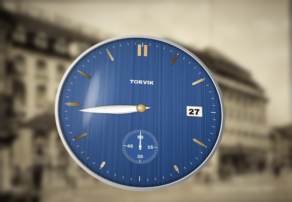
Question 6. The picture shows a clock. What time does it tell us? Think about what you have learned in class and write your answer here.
8:44
